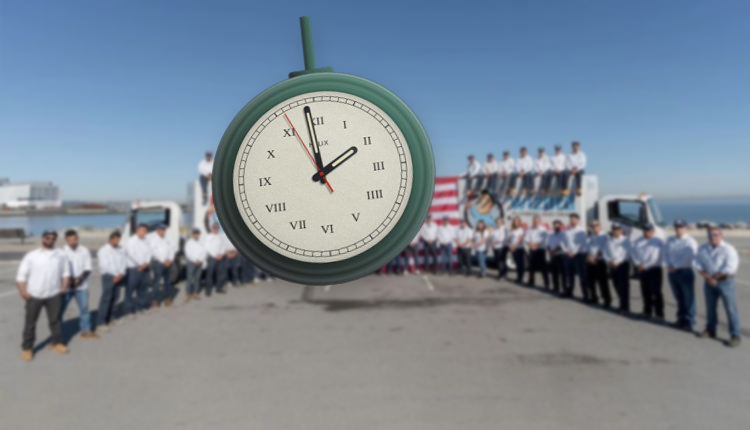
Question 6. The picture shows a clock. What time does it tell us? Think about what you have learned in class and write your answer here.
1:58:56
